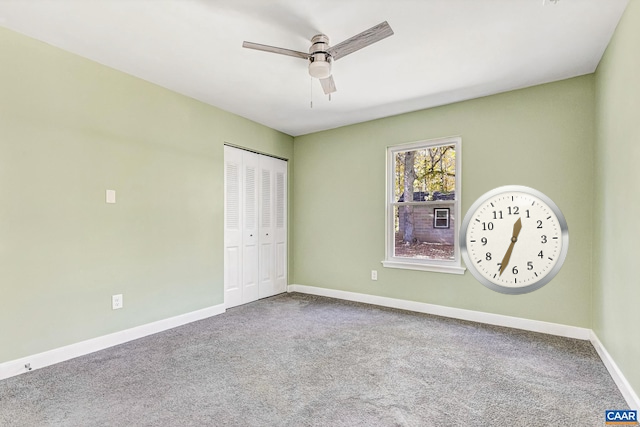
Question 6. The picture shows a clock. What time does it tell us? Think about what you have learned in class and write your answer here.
12:34
